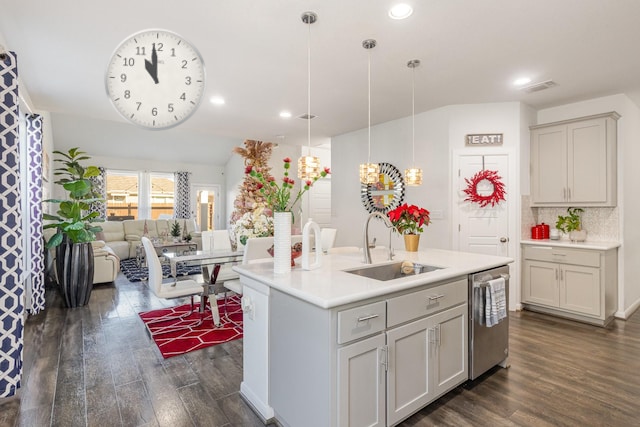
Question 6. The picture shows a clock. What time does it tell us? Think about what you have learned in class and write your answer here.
10:59
